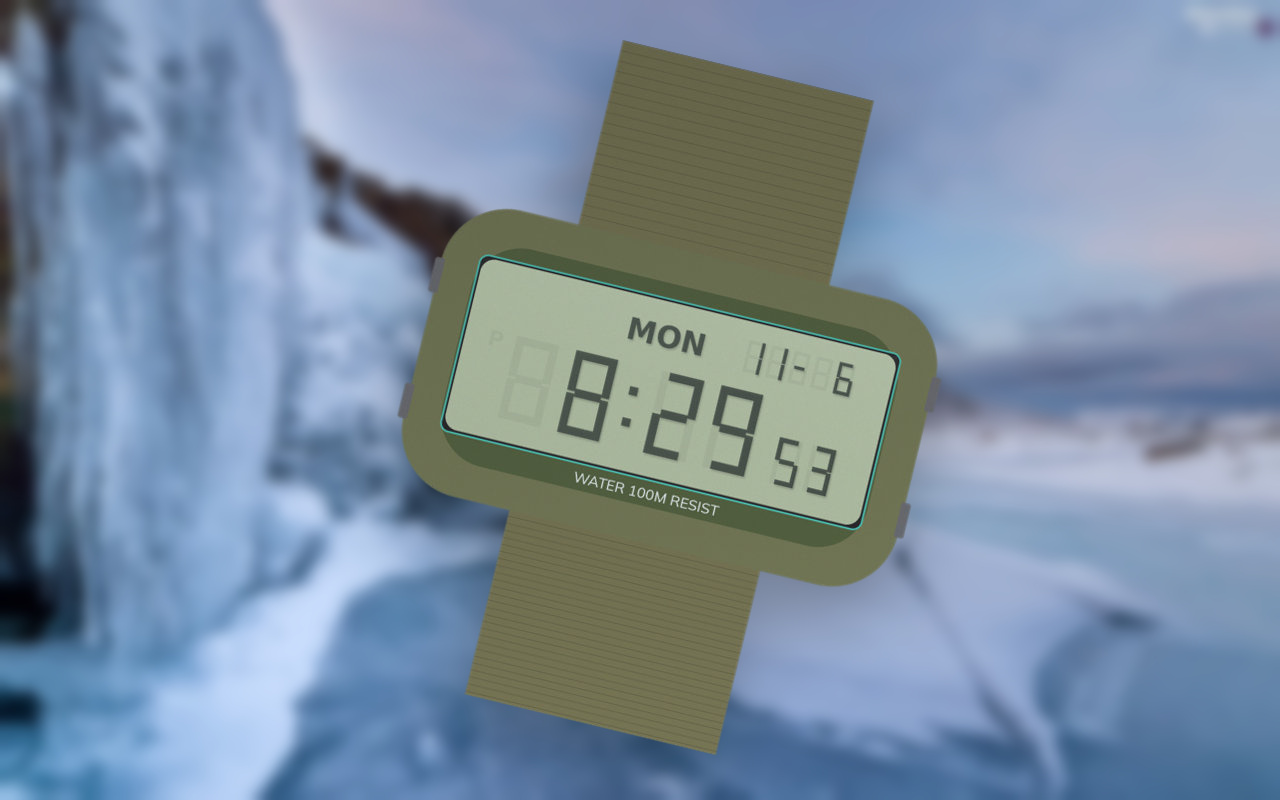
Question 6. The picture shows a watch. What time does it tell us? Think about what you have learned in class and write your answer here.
8:29:53
